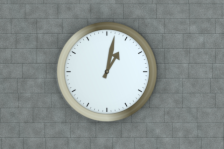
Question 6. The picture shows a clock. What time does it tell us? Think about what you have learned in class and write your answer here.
1:02
